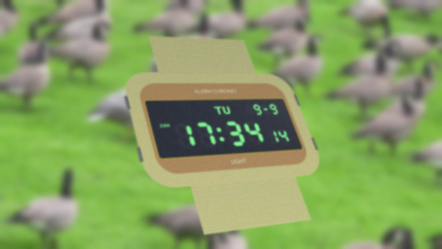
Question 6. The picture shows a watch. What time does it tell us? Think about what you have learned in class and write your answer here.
17:34:14
